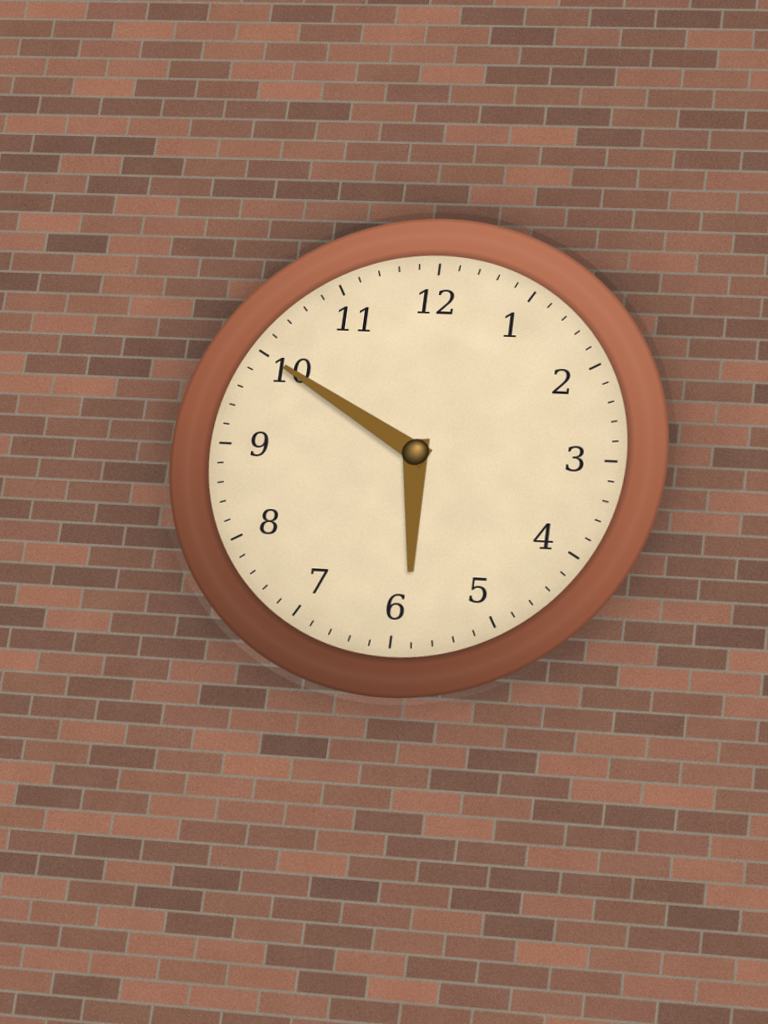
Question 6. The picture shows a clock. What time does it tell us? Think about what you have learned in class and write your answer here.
5:50
